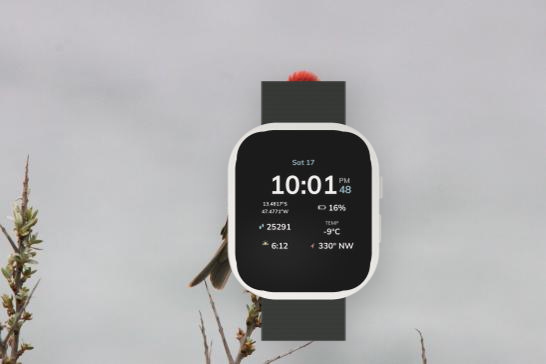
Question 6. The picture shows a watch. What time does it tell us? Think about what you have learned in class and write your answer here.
10:01:48
